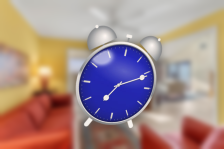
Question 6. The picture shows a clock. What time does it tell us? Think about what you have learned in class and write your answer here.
7:11
